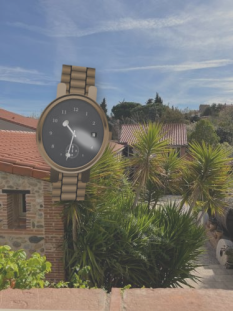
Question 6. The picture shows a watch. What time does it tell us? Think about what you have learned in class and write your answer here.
10:32
